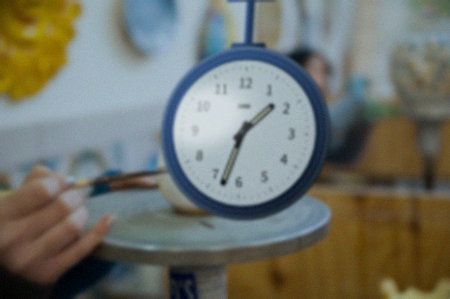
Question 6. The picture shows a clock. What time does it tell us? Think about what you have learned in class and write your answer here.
1:33
